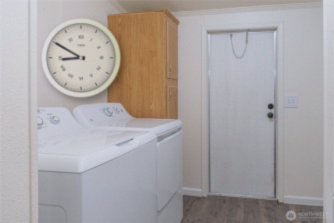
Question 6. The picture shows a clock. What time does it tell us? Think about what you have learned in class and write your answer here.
8:50
